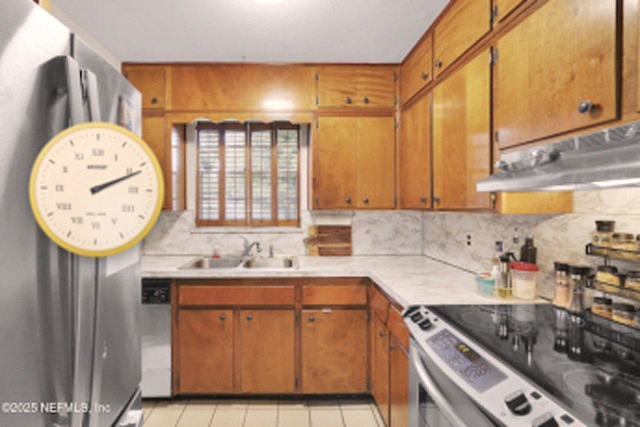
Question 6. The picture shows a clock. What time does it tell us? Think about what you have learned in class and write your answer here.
2:11
